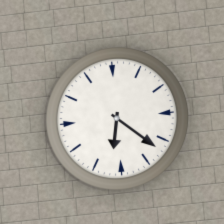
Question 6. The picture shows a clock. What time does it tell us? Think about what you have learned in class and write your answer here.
6:22
